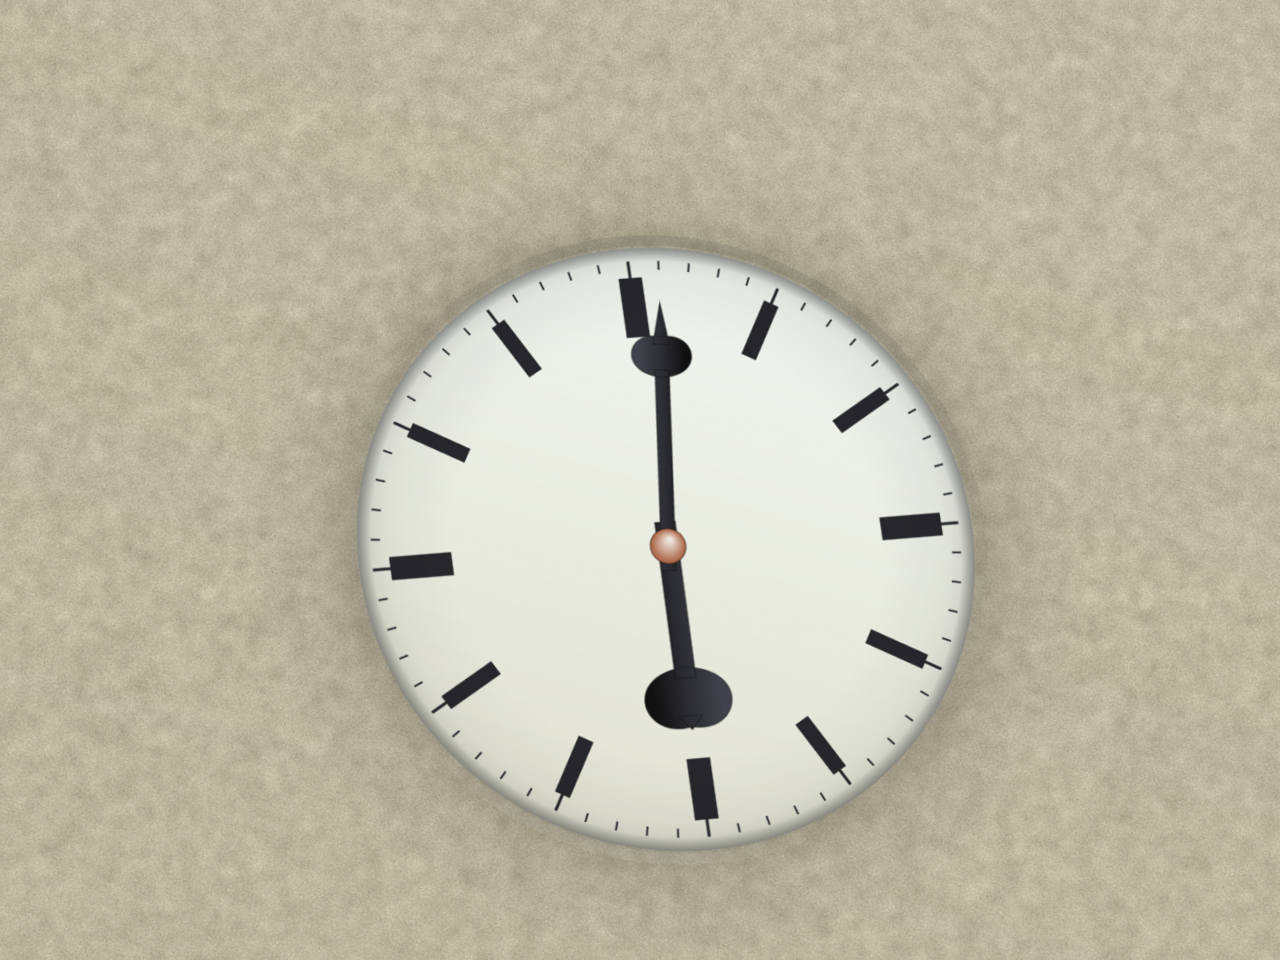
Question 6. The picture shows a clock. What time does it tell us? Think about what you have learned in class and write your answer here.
6:01
